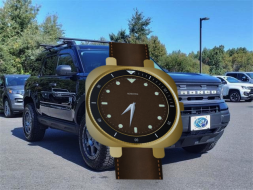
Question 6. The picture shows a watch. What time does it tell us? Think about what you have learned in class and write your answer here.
7:32
